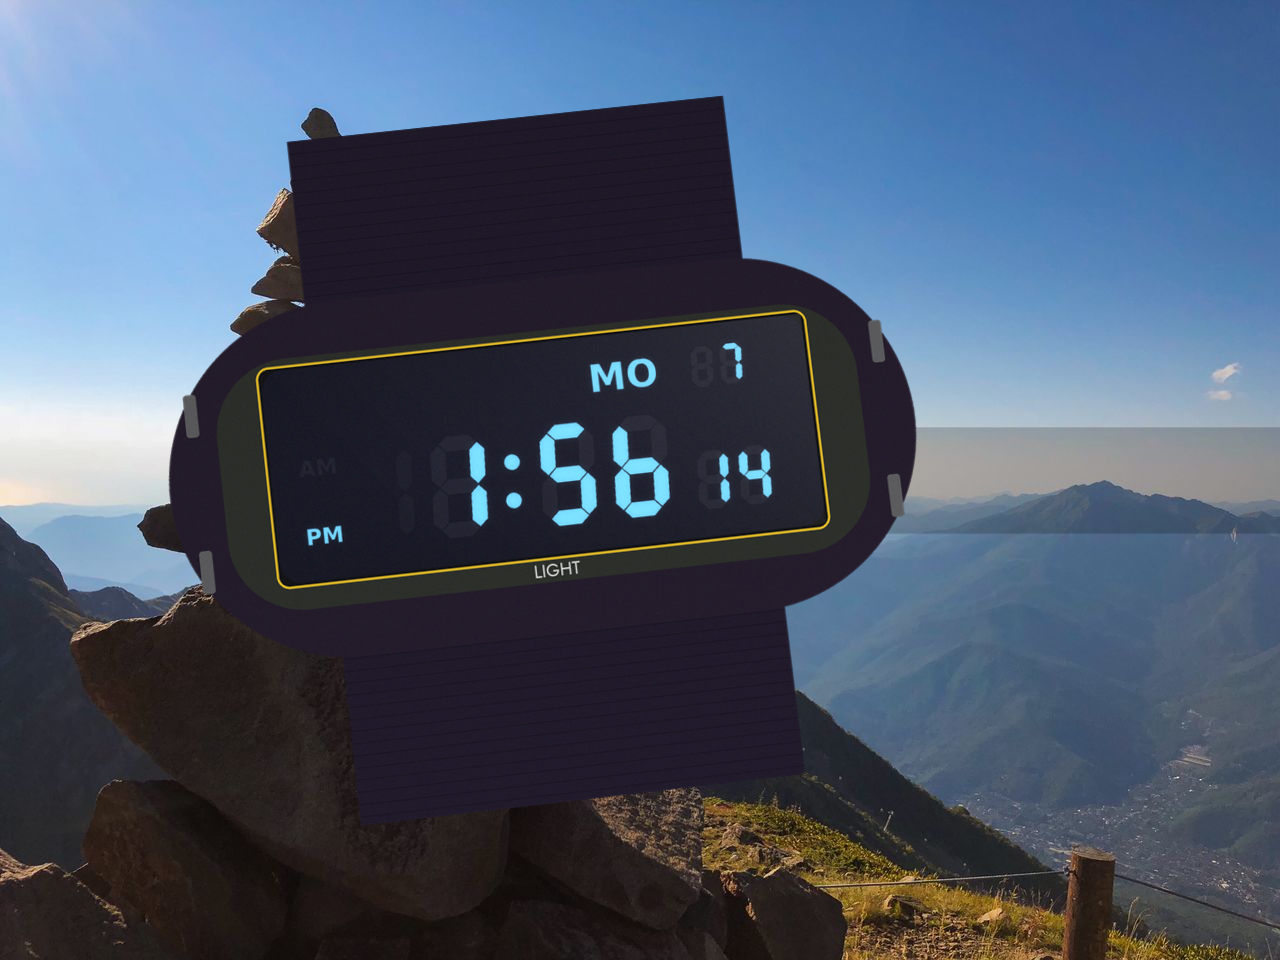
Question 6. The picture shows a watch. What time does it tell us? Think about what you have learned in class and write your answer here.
1:56:14
